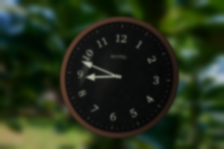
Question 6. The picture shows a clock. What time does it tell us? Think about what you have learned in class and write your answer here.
8:48
